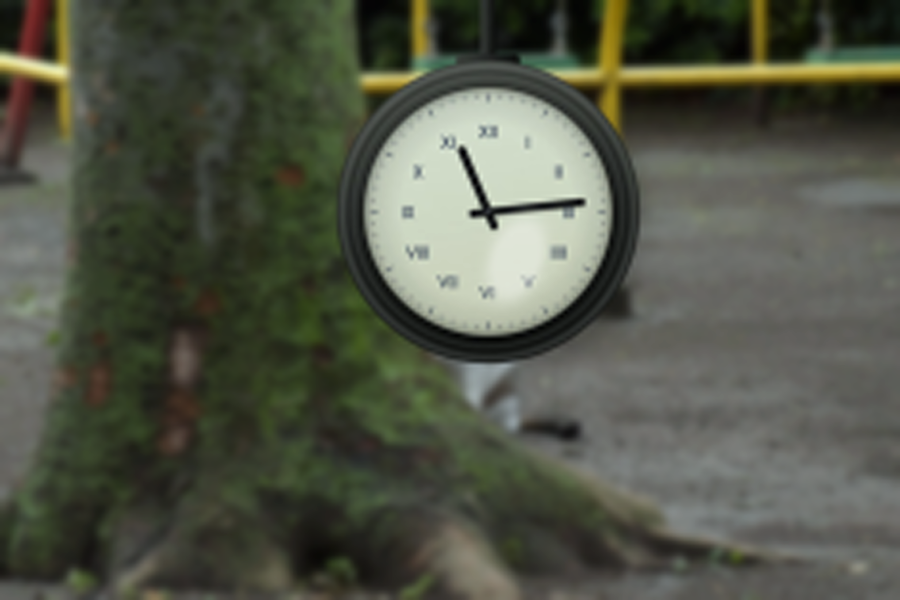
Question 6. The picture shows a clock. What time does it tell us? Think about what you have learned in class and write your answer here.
11:14
